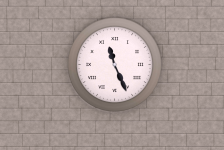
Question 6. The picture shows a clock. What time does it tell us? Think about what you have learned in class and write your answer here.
11:26
